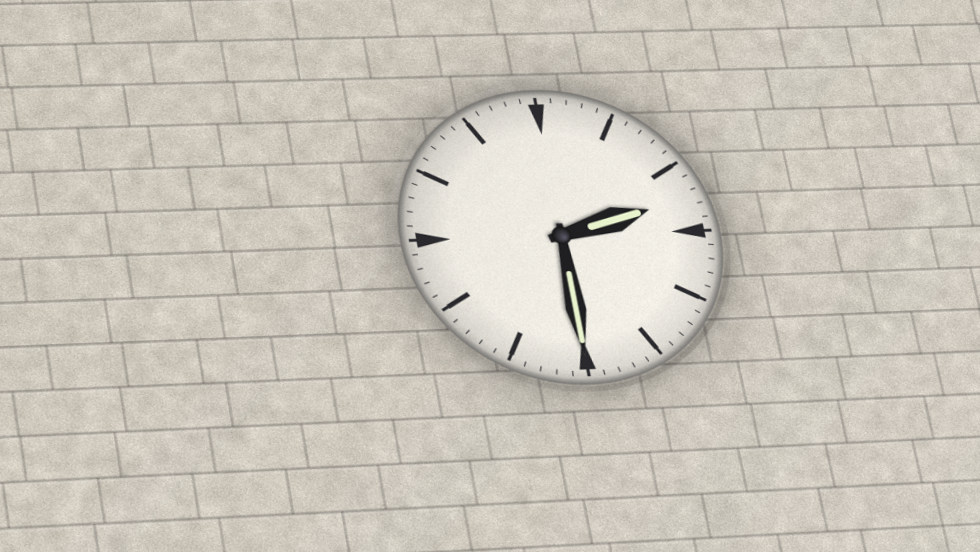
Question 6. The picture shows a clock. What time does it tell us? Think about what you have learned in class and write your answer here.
2:30
